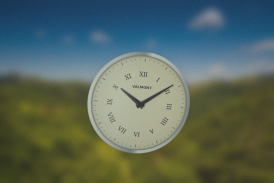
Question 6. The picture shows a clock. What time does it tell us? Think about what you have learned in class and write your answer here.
10:09
